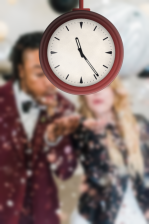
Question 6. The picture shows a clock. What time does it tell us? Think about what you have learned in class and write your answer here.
11:24
